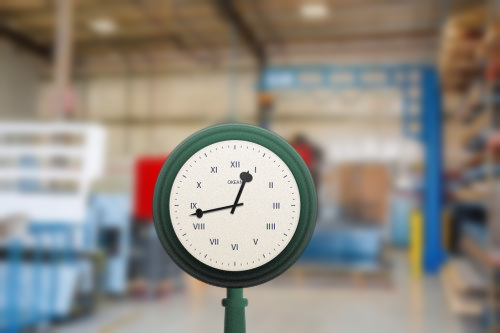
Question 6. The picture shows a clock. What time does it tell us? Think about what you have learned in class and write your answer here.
12:43
